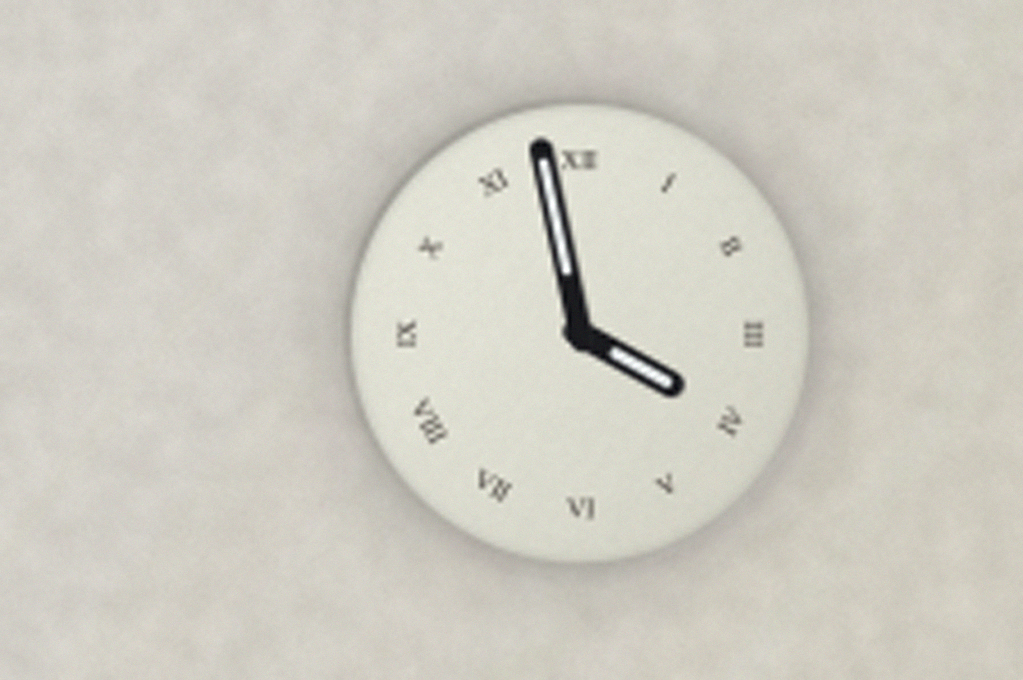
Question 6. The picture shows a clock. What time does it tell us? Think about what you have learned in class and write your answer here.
3:58
